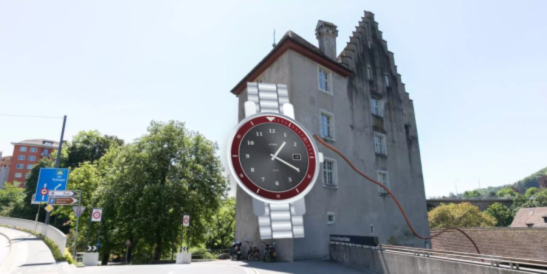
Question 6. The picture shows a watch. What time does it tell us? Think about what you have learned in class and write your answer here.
1:20
